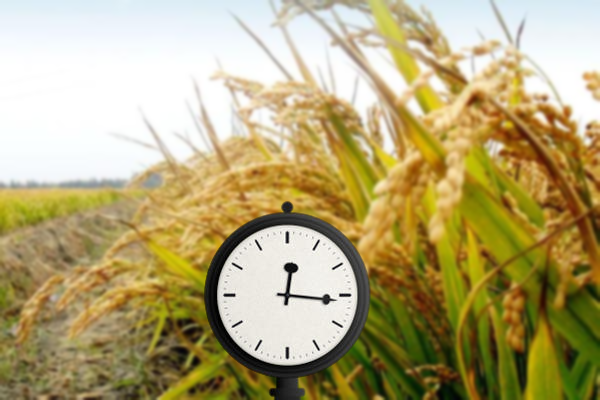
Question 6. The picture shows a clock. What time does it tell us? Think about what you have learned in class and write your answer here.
12:16
